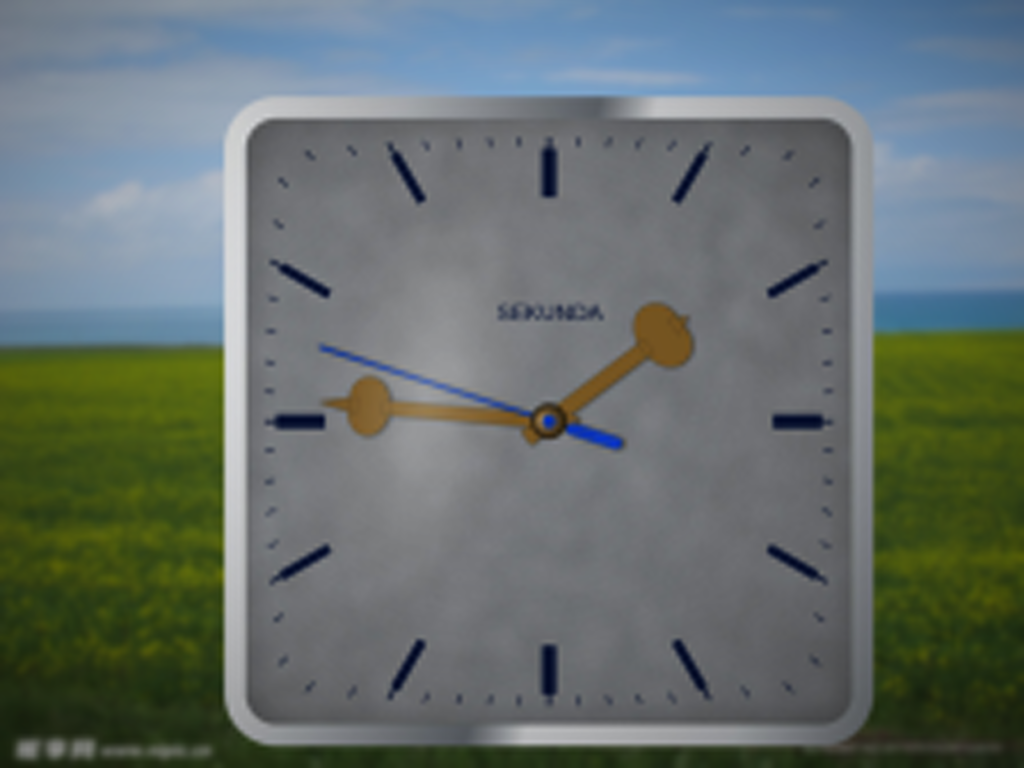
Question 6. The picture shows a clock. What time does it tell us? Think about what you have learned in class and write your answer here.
1:45:48
